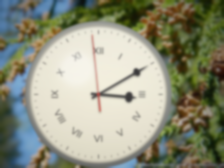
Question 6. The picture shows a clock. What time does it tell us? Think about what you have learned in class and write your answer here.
3:09:59
